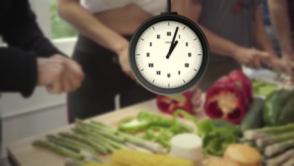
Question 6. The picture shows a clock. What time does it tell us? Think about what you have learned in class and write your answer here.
1:03
